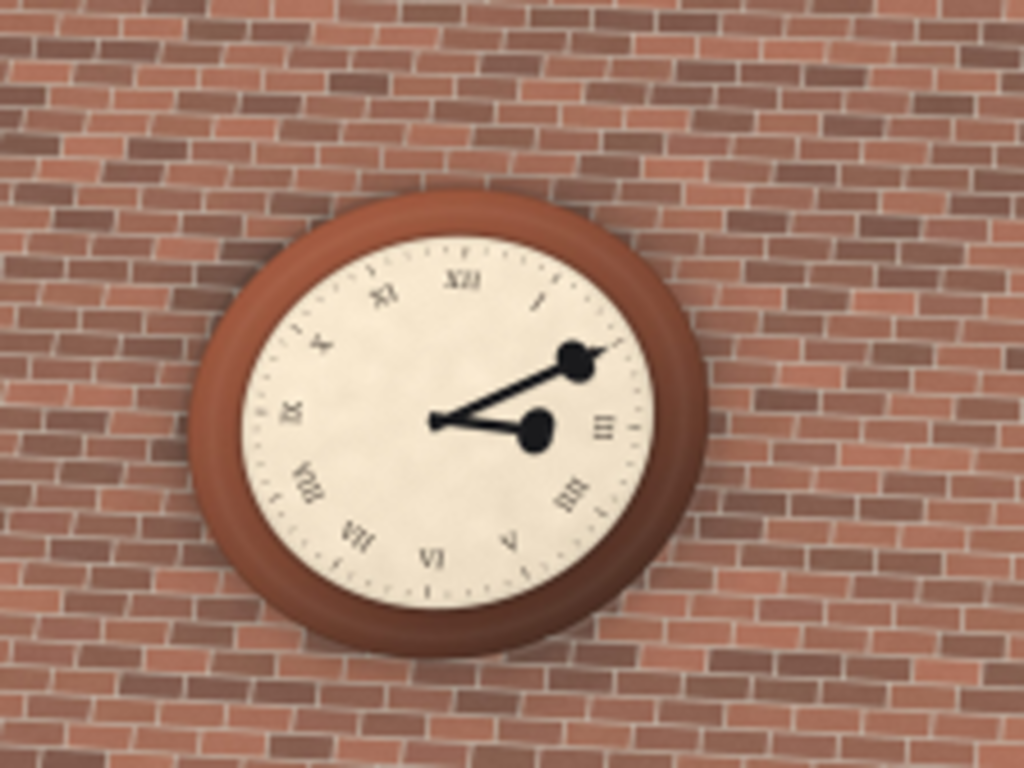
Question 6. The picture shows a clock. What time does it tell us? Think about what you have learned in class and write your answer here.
3:10
